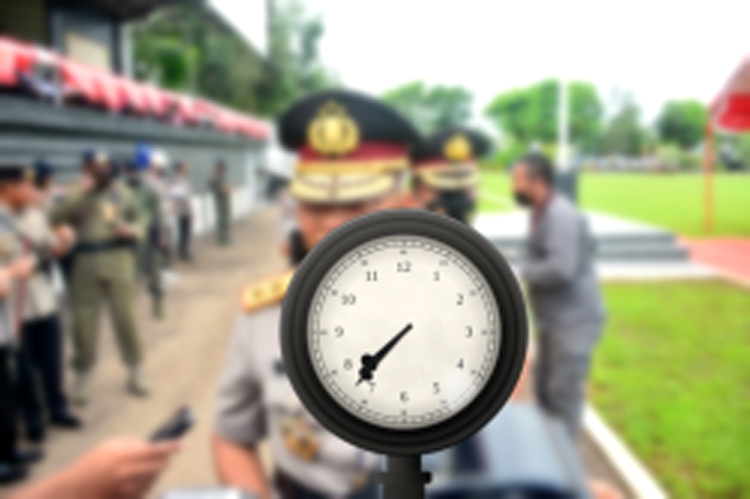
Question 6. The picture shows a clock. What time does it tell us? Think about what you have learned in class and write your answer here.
7:37
